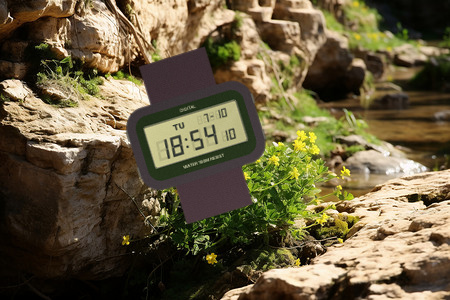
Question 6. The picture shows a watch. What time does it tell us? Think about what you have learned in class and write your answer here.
18:54:10
